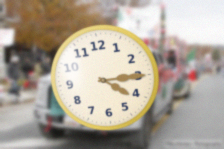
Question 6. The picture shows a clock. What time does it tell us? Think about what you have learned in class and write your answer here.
4:15
